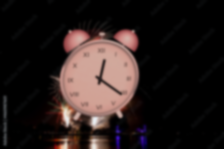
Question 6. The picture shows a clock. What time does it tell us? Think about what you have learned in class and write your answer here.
12:21
